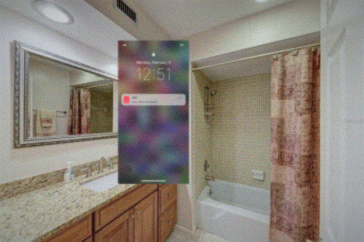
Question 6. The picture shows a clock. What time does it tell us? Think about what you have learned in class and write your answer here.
12:51
